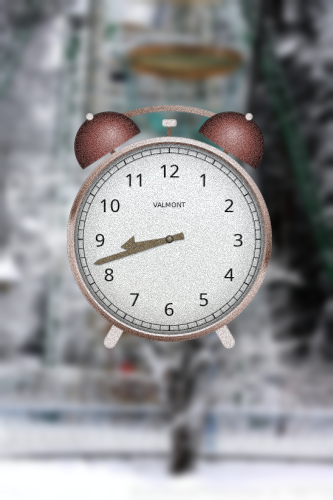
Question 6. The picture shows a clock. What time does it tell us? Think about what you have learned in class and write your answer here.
8:42
